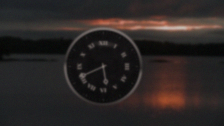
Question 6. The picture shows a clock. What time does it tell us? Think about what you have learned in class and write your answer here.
5:41
